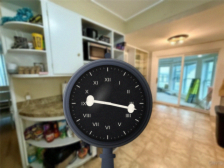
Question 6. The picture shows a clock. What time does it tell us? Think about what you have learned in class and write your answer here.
9:17
